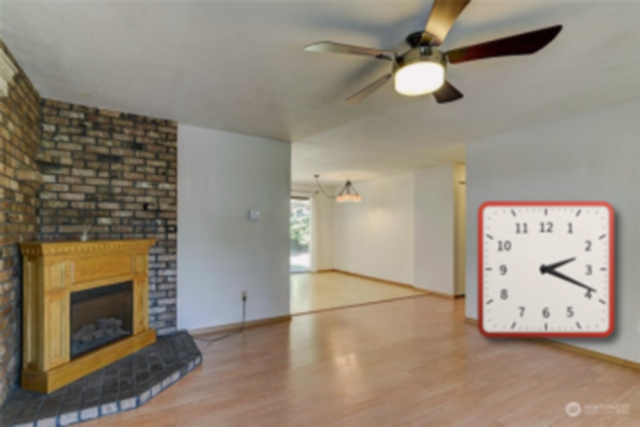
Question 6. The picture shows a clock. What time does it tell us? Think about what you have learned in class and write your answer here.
2:19
